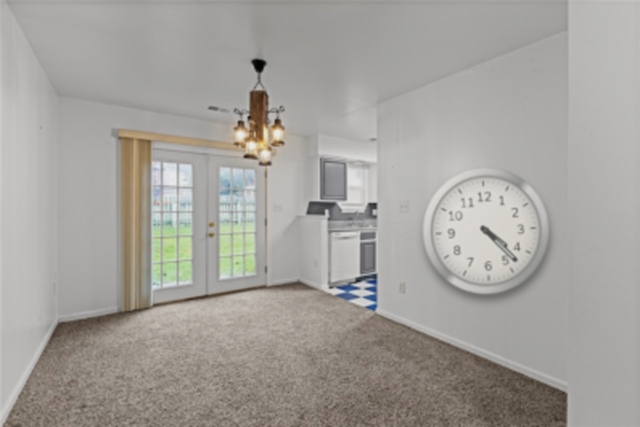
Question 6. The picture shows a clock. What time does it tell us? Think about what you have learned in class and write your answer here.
4:23
